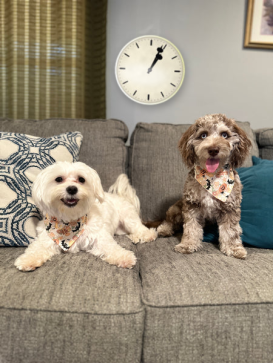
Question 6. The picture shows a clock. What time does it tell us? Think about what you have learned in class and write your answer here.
1:04
